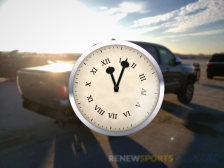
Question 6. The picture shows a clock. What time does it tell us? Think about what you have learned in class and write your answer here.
12:07
